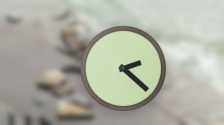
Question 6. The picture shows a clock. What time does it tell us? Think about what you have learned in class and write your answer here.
2:22
